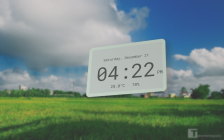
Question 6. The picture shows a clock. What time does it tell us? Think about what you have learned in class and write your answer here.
4:22
